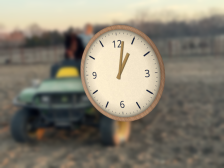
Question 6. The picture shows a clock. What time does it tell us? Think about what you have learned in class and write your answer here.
1:02
